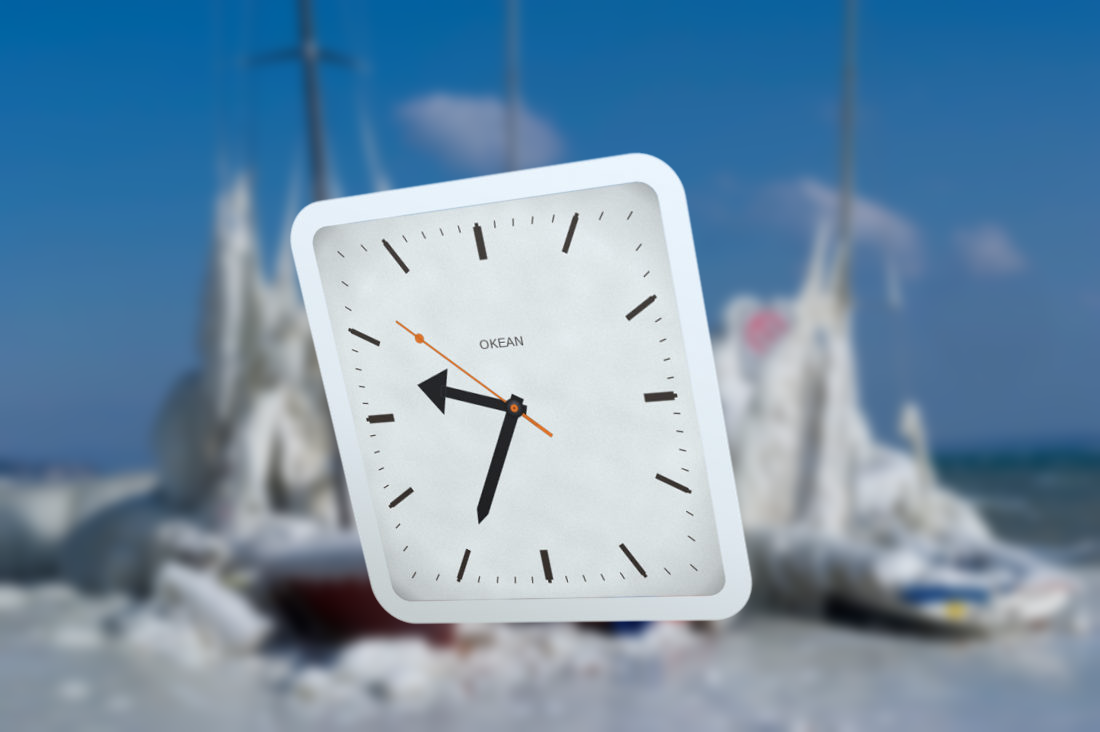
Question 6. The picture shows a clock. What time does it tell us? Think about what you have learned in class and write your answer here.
9:34:52
